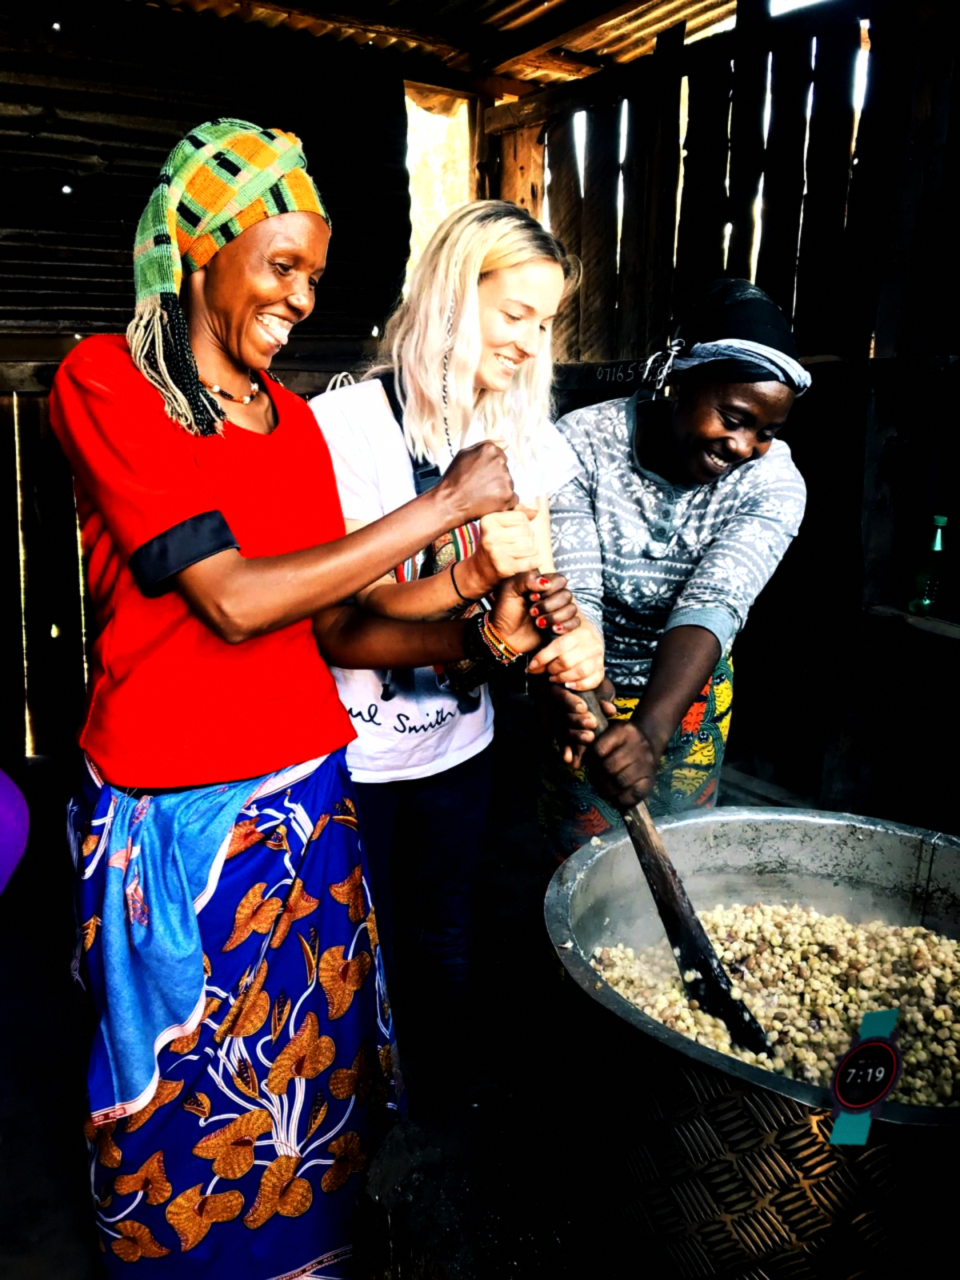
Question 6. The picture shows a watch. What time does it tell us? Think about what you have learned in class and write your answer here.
7:19
